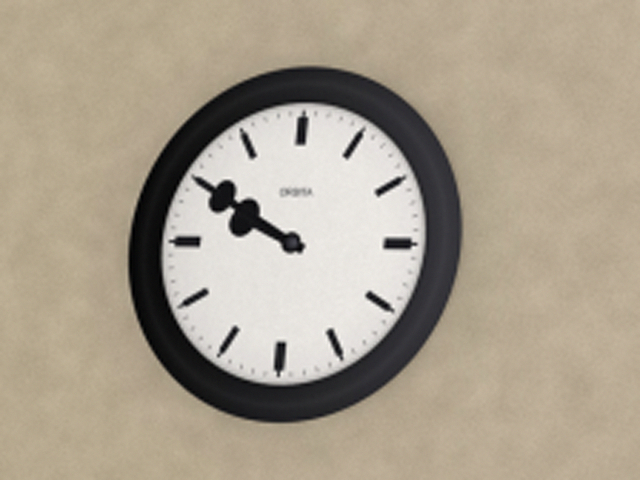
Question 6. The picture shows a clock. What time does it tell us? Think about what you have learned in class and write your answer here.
9:50
